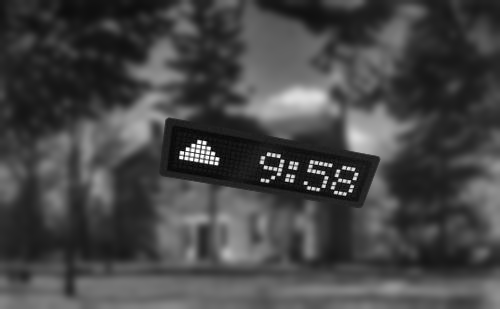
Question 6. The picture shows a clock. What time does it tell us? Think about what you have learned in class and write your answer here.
9:58
